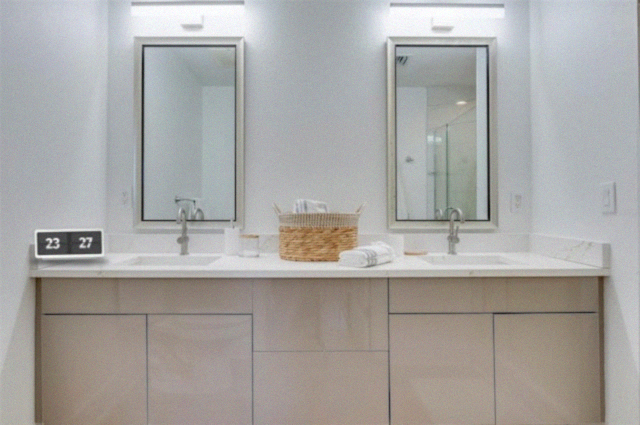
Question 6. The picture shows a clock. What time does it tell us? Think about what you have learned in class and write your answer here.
23:27
